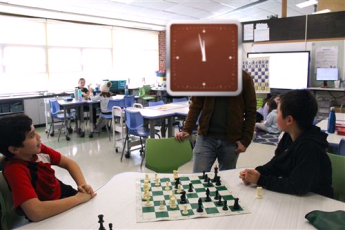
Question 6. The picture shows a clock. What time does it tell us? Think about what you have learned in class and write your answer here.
11:58
